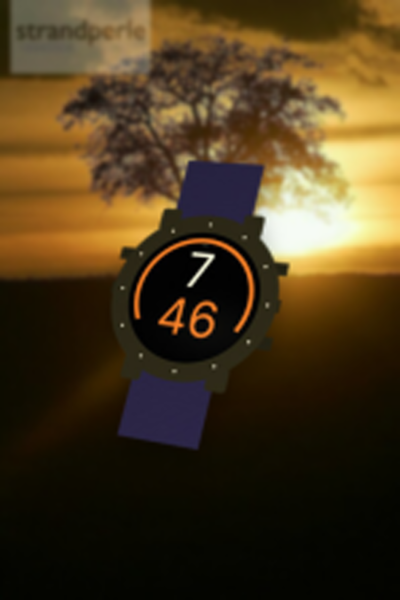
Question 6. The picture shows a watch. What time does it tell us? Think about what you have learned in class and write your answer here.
7:46
